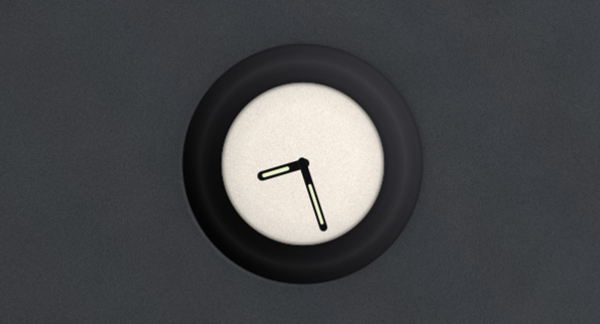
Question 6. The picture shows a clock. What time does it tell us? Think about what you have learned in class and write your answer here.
8:27
